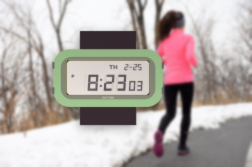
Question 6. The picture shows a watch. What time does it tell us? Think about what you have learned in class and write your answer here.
8:23:03
